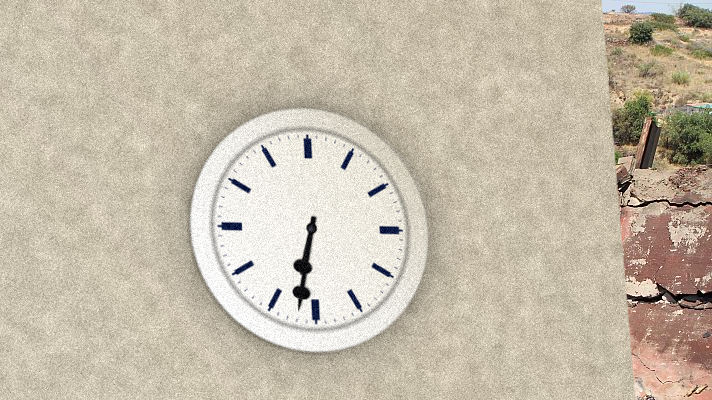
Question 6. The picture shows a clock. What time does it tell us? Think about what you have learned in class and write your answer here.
6:32
